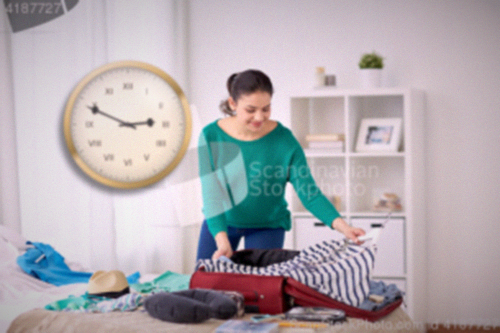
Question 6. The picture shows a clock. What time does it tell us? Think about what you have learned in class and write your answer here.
2:49
